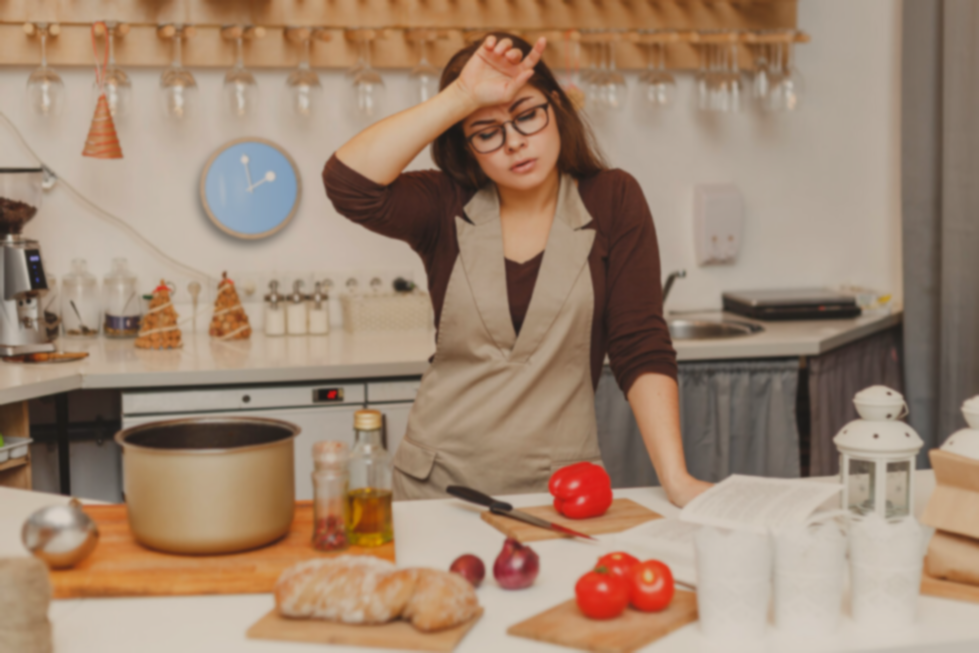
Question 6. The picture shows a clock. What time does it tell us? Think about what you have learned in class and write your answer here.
1:58
